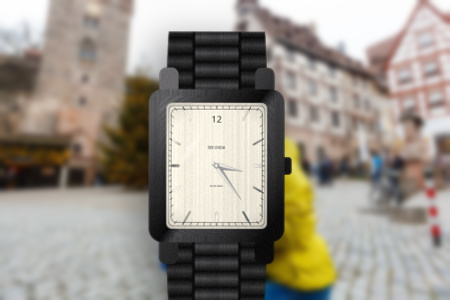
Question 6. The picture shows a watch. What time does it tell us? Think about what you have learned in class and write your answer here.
3:24
